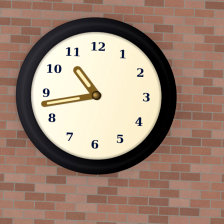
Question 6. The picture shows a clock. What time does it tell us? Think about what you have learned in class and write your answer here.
10:43
